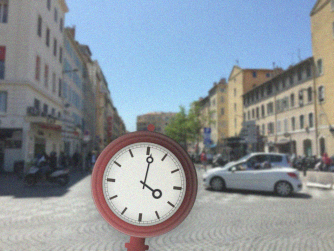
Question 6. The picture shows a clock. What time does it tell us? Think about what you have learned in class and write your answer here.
4:01
